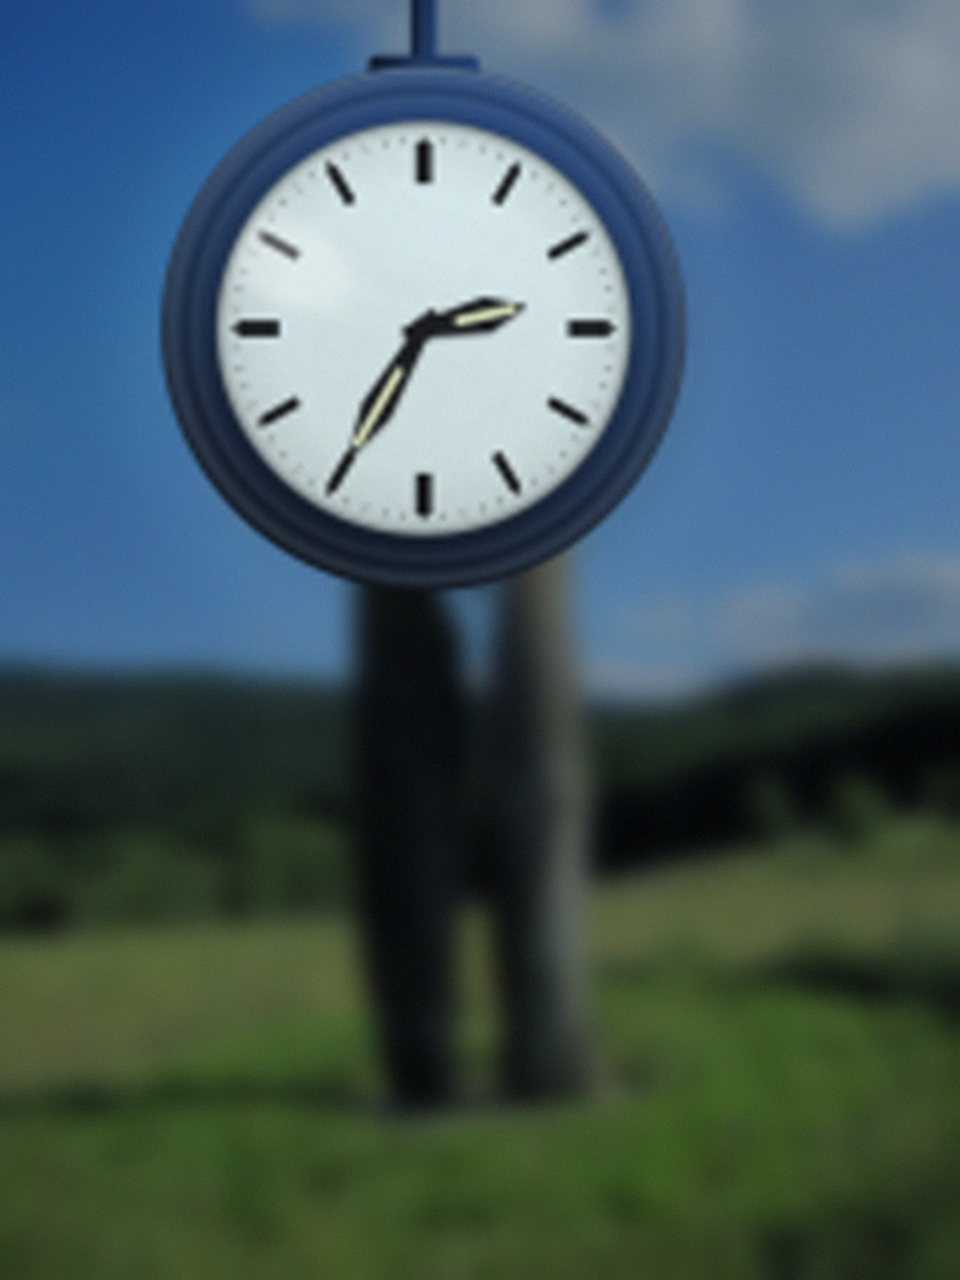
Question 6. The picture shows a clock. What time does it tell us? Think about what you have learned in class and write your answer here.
2:35
